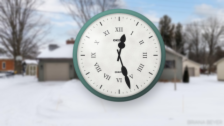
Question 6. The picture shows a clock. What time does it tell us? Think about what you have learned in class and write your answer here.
12:27
